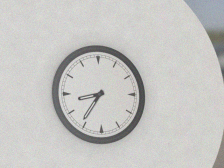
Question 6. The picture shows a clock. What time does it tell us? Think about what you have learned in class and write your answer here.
8:36
